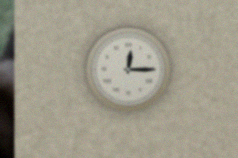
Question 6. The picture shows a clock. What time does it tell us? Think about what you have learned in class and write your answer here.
12:15
